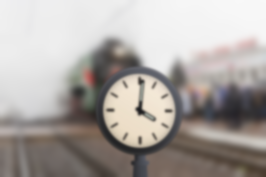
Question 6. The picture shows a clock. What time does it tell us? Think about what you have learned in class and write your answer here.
4:01
